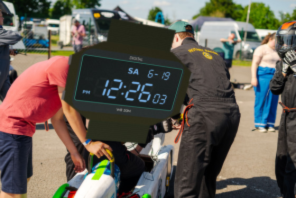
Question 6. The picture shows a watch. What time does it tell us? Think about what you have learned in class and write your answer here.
12:26:03
